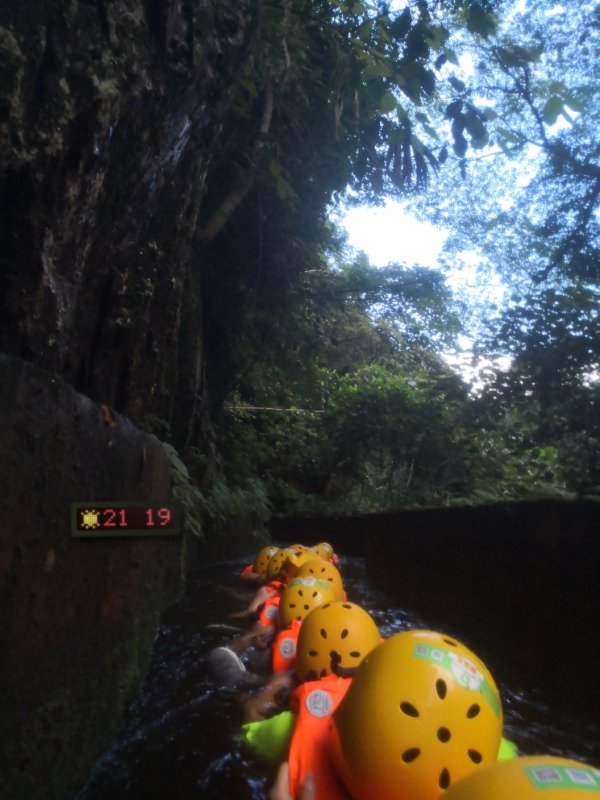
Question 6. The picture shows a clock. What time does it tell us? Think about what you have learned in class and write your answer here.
21:19
